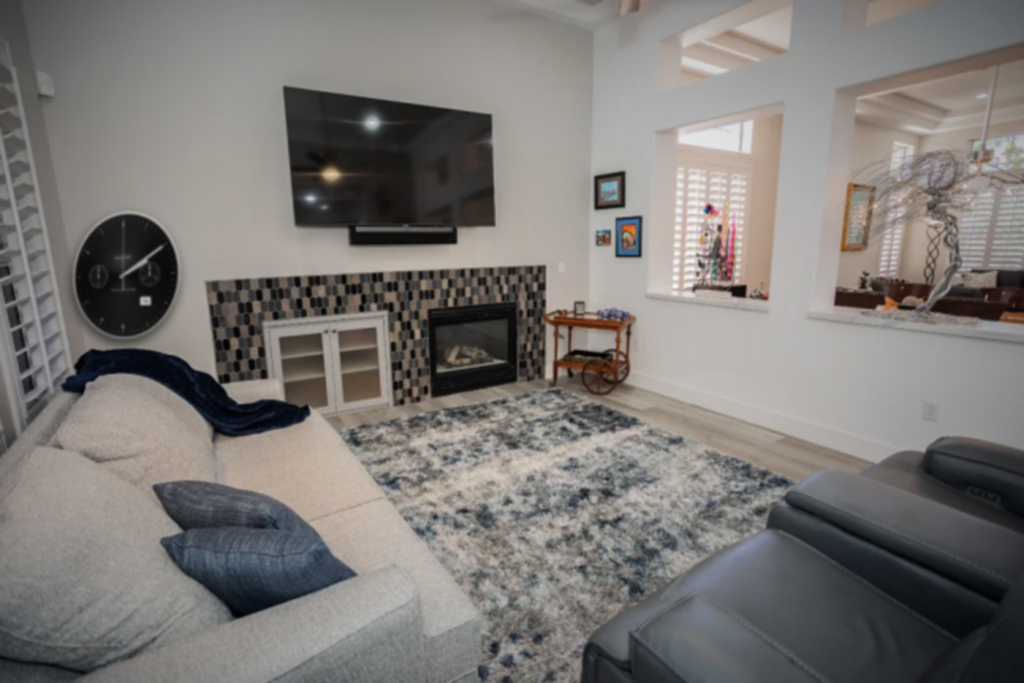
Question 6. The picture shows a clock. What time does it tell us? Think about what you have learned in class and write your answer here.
2:10
